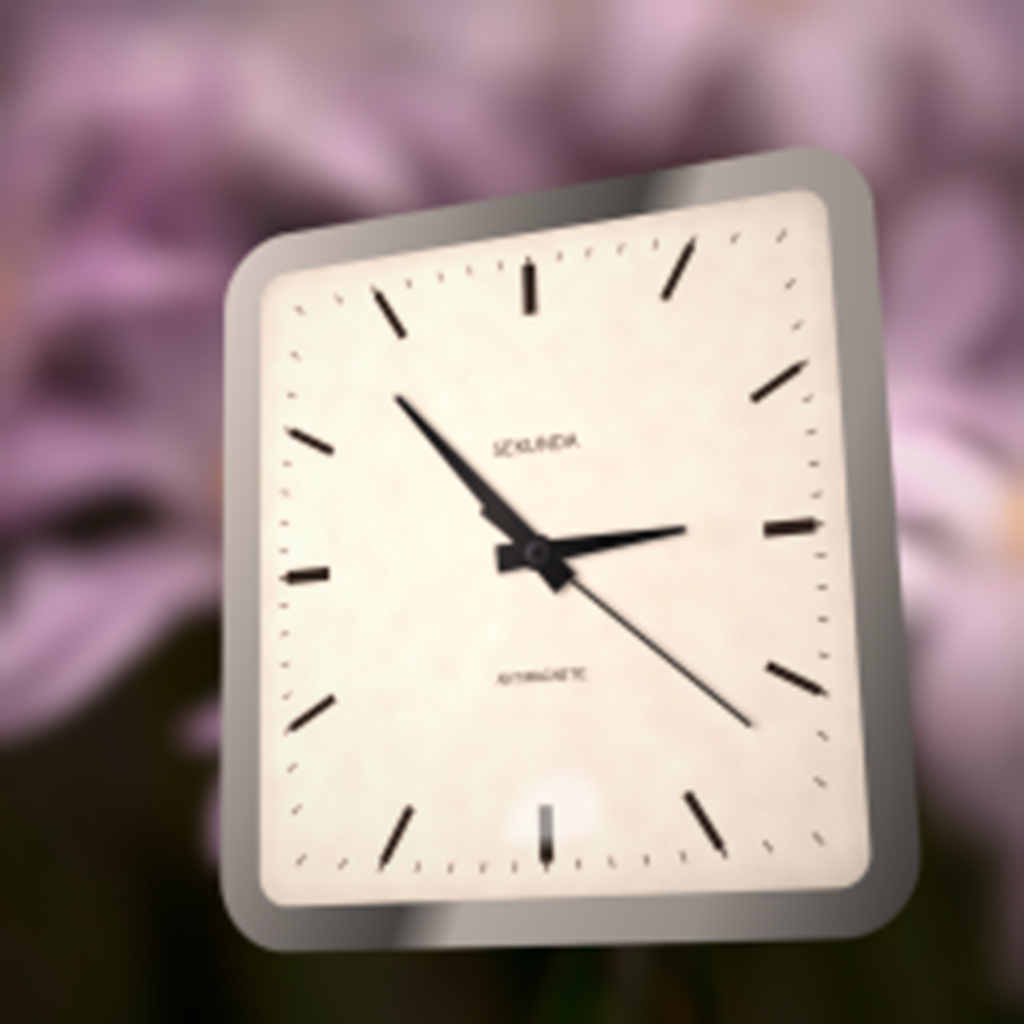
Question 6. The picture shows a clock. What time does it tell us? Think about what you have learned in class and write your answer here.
2:53:22
